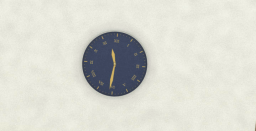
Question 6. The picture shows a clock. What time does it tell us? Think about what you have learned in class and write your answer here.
11:31
